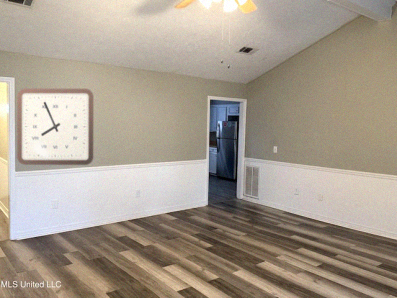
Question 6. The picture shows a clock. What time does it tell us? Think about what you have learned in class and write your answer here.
7:56
